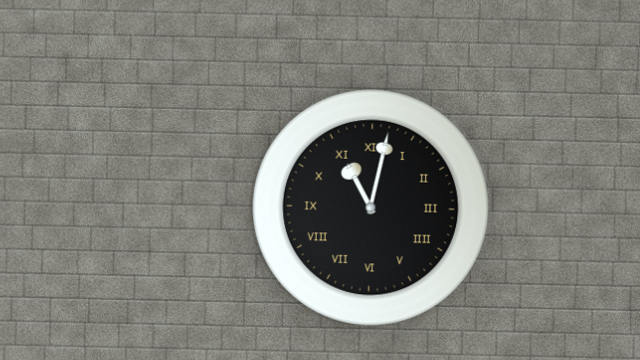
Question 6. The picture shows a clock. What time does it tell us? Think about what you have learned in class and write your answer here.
11:02
